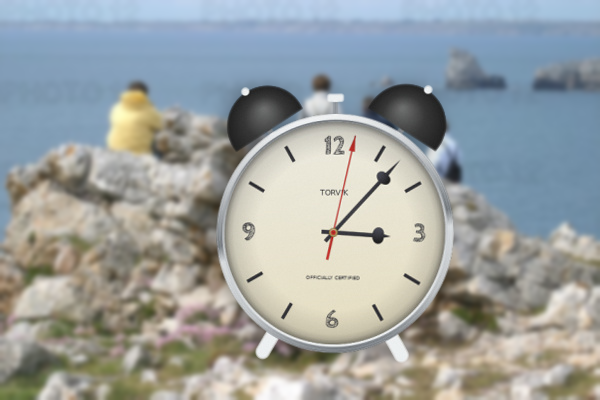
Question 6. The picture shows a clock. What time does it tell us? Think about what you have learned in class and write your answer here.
3:07:02
